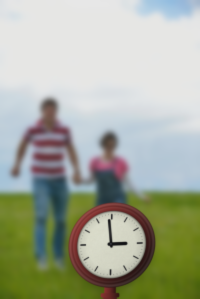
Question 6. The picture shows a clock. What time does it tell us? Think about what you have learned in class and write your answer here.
2:59
